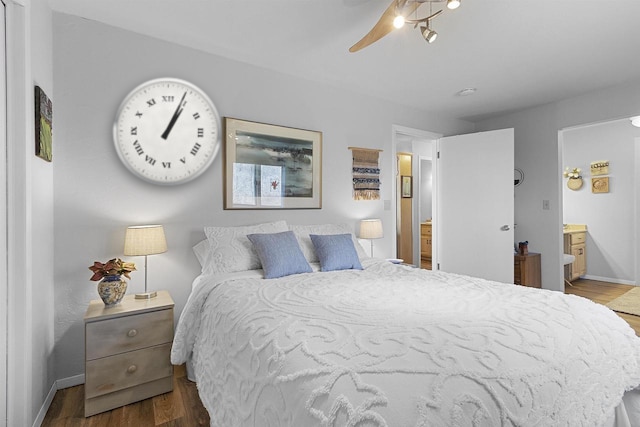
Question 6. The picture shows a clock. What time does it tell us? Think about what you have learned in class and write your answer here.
1:04
